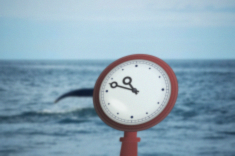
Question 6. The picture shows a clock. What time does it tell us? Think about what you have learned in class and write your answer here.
10:48
